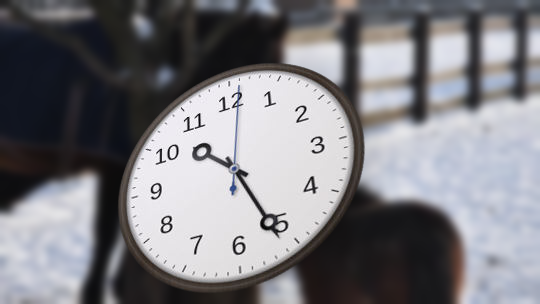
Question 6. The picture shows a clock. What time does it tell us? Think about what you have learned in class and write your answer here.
10:26:01
